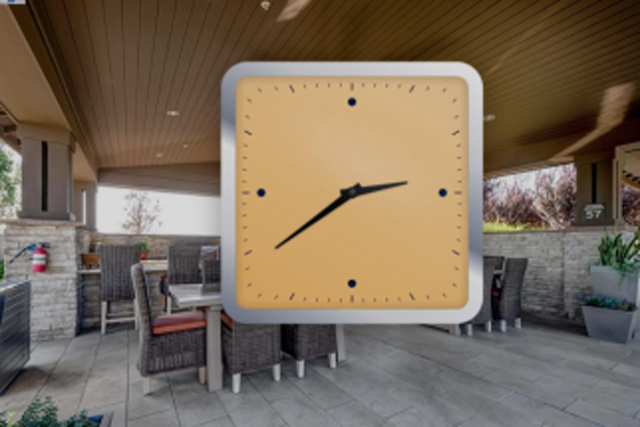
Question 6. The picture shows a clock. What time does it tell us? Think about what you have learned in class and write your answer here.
2:39
